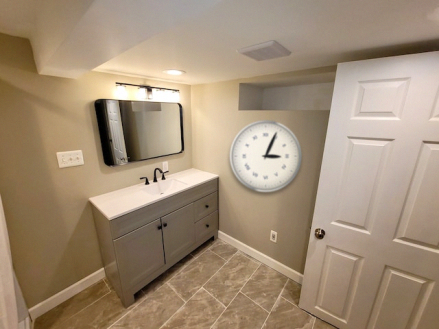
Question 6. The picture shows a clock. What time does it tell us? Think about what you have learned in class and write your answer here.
3:04
